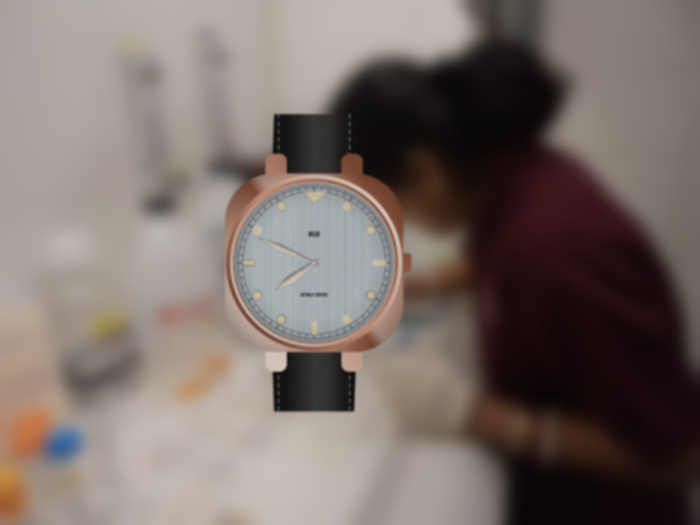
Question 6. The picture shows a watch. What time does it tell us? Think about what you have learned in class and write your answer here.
7:49
